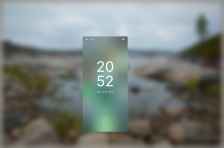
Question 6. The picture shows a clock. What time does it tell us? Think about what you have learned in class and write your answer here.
20:52
